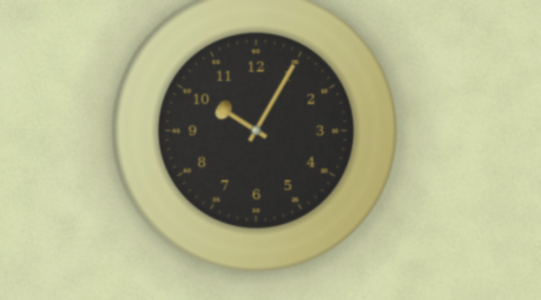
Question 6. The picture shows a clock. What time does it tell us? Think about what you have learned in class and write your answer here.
10:05
